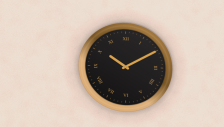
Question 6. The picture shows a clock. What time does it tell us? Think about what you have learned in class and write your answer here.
10:10
